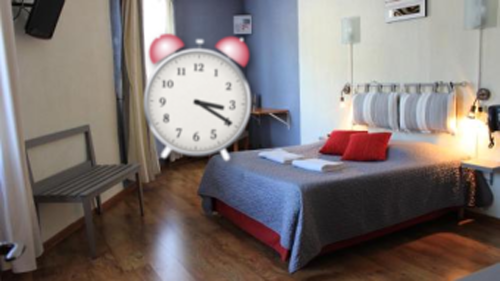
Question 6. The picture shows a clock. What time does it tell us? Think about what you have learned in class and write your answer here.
3:20
